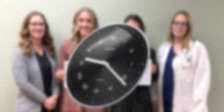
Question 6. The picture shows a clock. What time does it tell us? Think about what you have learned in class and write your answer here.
9:21
